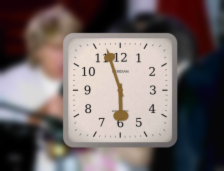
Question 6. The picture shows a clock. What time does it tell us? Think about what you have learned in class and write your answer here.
5:57
